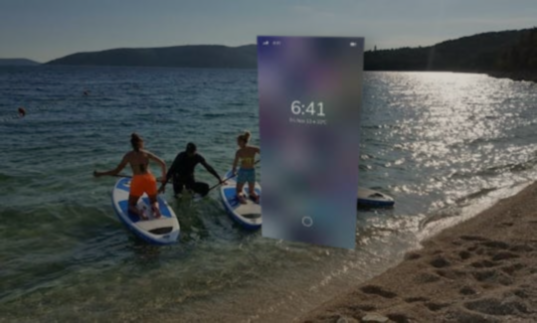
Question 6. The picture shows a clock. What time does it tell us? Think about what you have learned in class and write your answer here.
6:41
